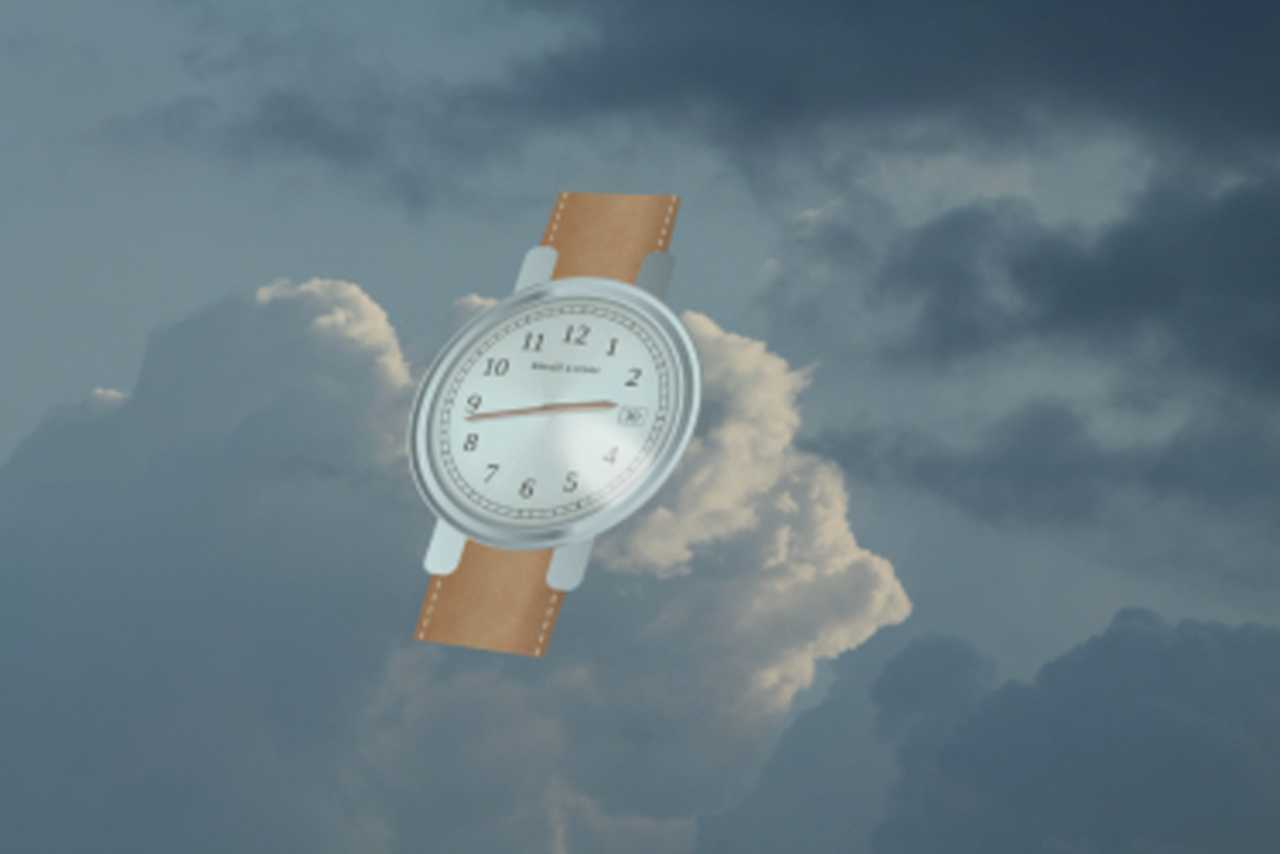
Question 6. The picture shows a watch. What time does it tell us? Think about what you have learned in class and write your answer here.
2:43
